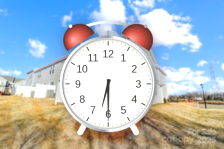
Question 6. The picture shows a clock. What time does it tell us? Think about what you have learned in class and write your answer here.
6:30
